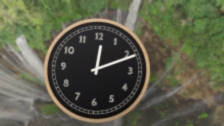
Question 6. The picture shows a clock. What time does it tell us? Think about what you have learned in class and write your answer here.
12:11
